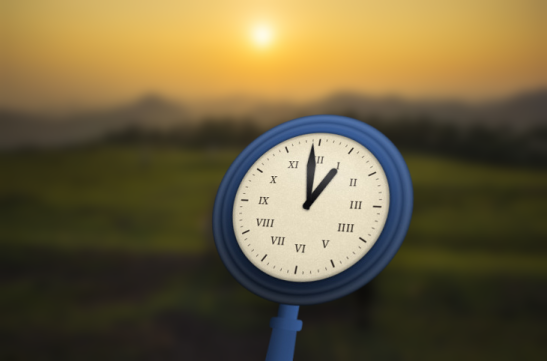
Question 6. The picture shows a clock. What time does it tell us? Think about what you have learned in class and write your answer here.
12:59
